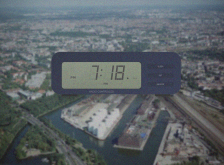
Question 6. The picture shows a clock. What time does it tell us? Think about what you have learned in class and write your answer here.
7:18
